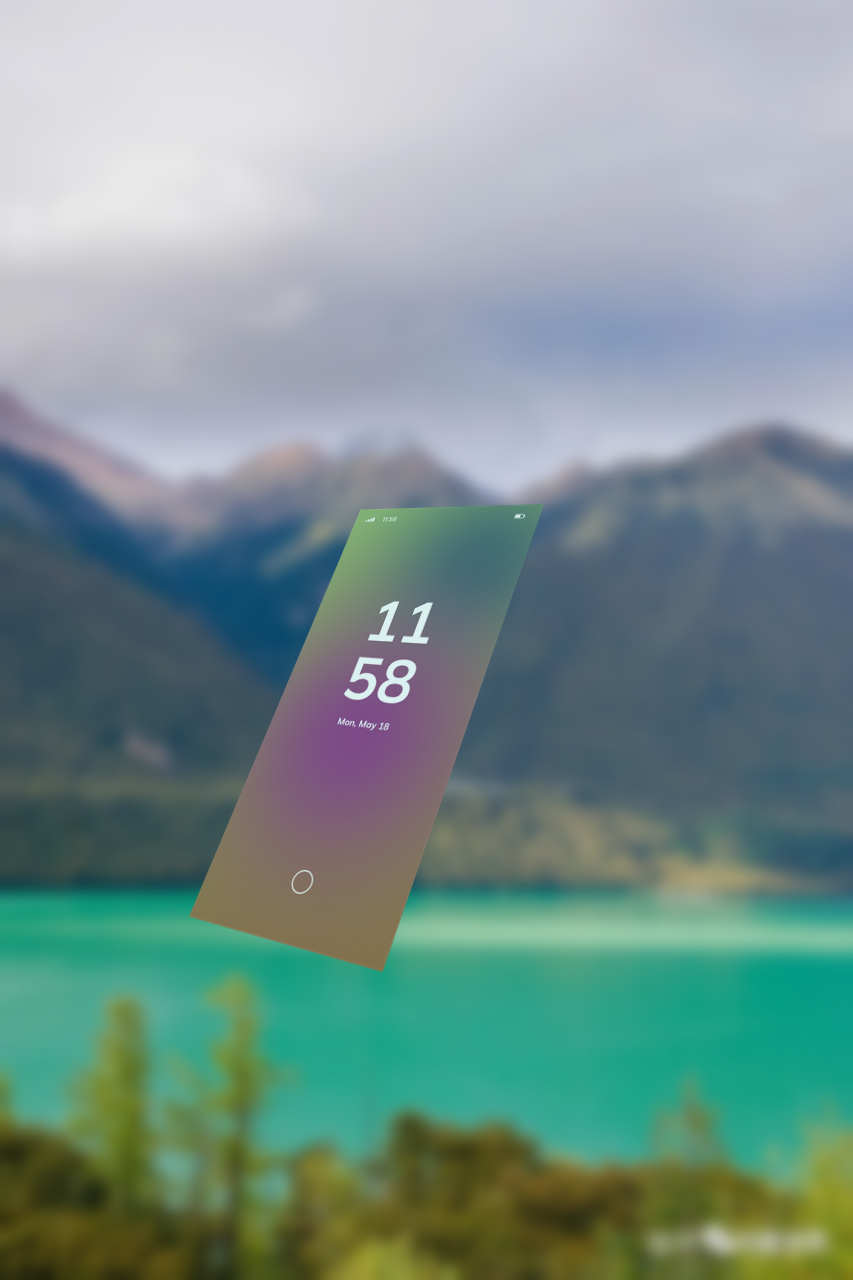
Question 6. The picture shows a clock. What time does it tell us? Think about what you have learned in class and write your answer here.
11:58
